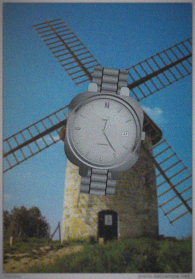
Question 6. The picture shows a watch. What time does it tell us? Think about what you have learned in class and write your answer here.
12:24
